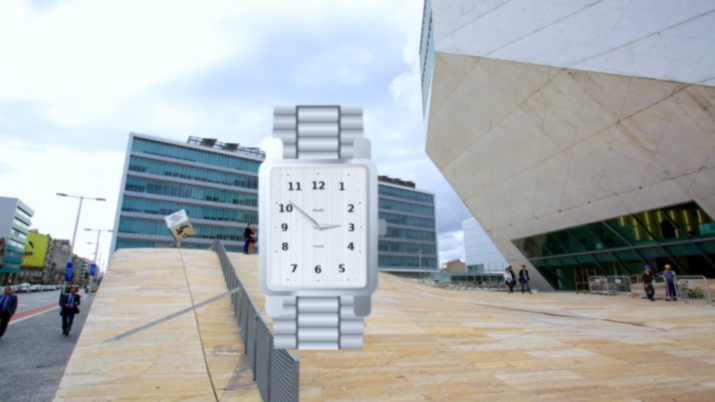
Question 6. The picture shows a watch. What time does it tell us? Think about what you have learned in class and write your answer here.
2:52
